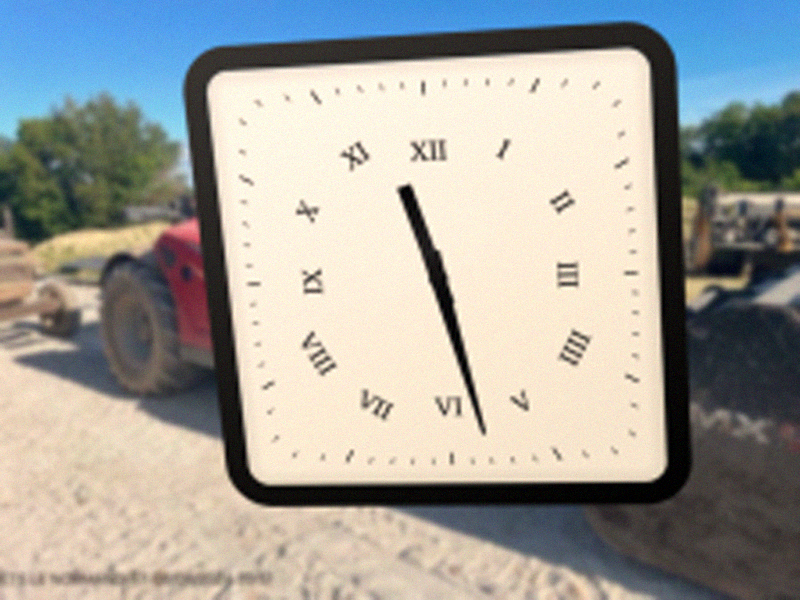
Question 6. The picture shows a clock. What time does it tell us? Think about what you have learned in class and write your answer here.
11:28
